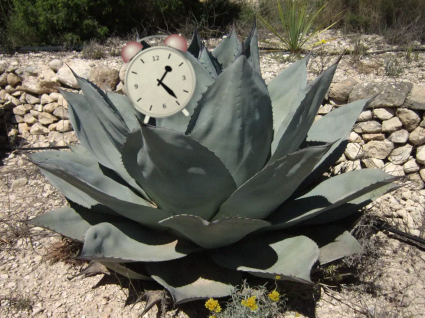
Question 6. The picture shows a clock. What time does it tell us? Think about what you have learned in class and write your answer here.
1:24
